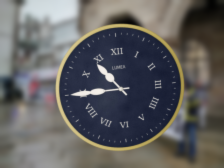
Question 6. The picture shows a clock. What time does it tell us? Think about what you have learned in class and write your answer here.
10:45
